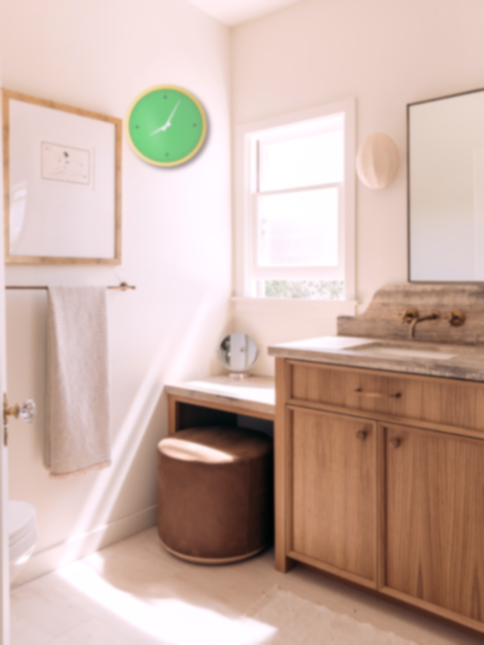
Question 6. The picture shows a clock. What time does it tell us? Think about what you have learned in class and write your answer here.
8:05
